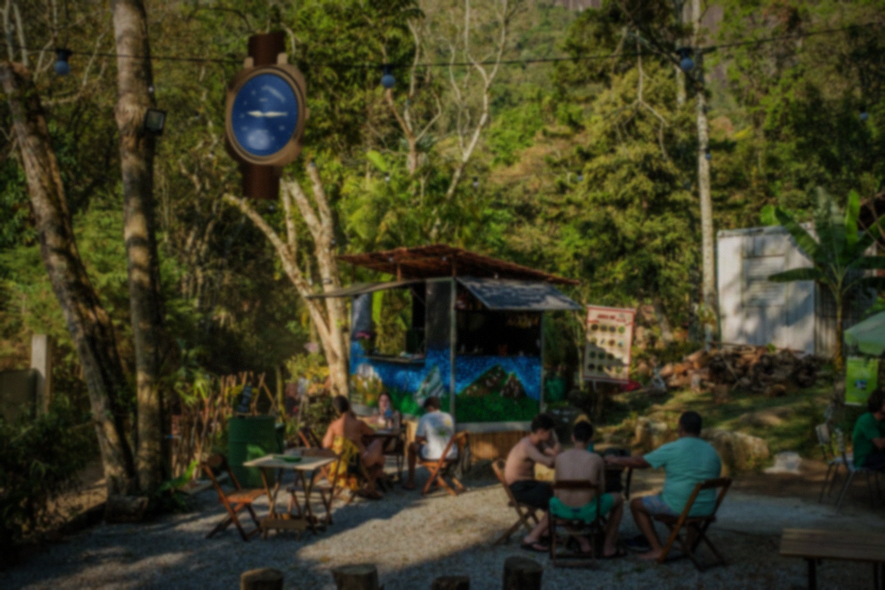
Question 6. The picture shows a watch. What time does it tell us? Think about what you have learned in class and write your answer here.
9:15
